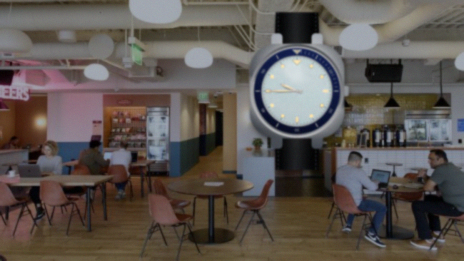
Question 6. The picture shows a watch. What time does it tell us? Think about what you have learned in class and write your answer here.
9:45
